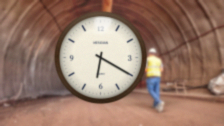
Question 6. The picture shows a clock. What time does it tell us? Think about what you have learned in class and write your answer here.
6:20
